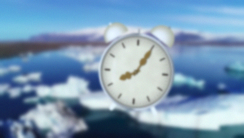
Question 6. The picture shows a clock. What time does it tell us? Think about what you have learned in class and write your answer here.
8:05
